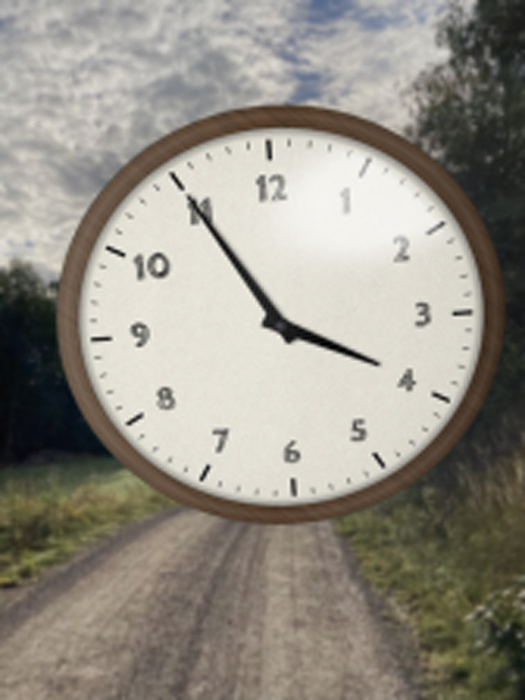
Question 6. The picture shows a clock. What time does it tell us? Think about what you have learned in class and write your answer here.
3:55
